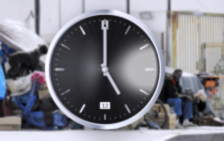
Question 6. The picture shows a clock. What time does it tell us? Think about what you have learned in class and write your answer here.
5:00
